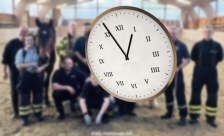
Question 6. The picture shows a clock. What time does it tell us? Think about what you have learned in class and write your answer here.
12:56
